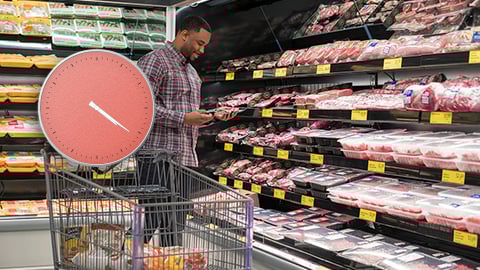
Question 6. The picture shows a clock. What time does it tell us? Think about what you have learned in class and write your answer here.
4:21
